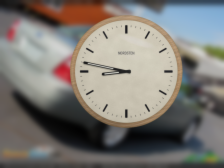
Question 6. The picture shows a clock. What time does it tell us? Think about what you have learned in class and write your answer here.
8:47
